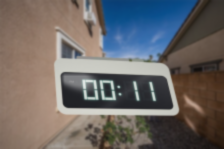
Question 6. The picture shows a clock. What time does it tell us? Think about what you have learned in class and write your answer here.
0:11
